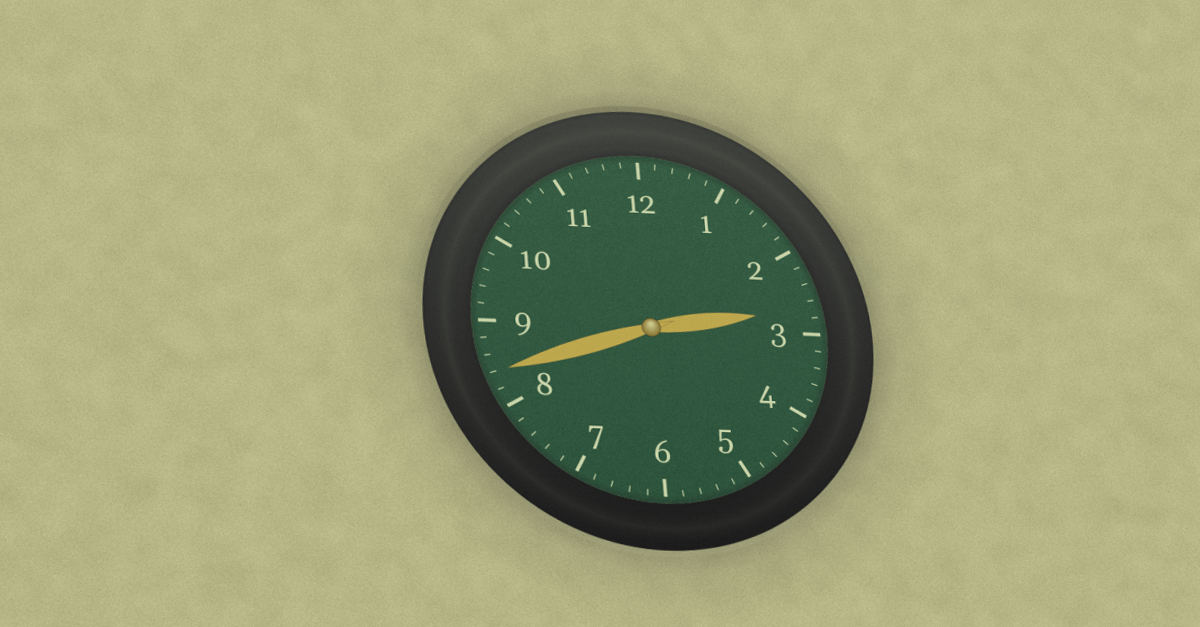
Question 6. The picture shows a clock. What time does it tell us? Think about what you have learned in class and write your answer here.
2:42
